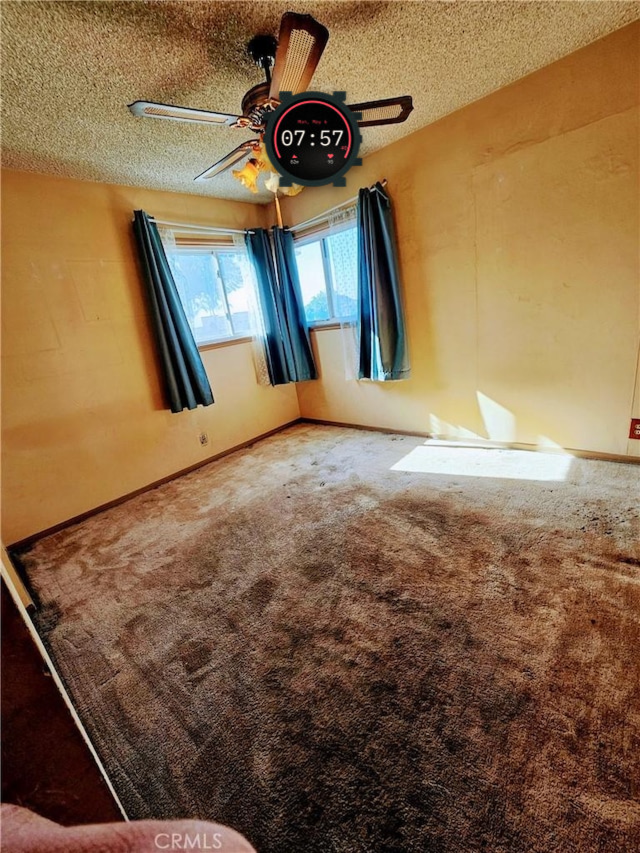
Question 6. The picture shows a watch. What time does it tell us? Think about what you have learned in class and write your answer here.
7:57
